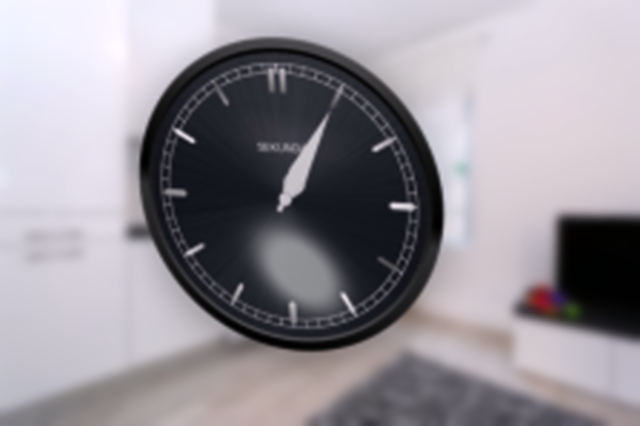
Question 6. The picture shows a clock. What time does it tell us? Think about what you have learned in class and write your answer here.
1:05
